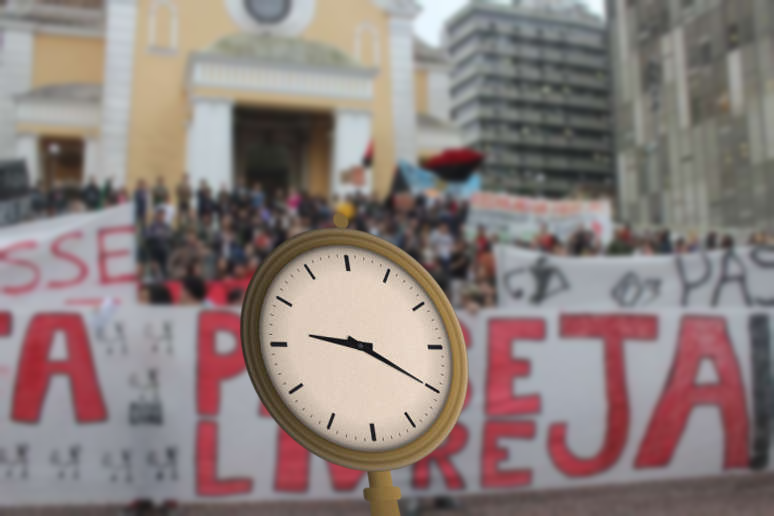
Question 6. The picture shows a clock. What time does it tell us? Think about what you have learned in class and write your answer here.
9:20
